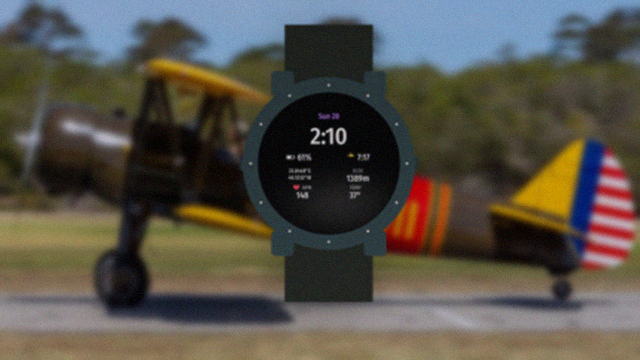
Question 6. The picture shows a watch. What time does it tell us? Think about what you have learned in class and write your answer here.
2:10
